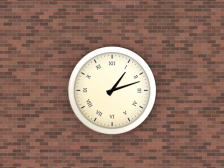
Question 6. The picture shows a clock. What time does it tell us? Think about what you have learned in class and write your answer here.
1:12
